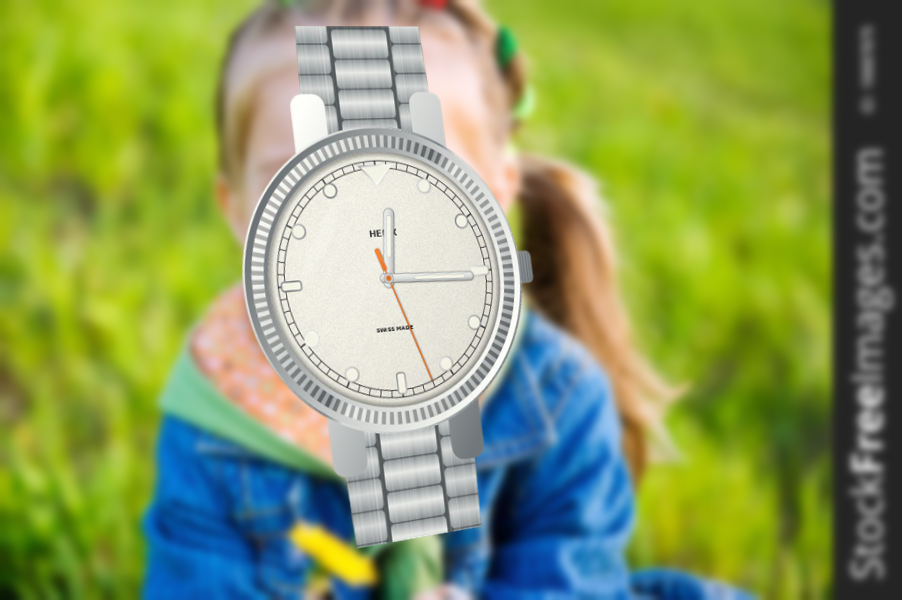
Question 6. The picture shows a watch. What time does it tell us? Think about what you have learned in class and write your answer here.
12:15:27
